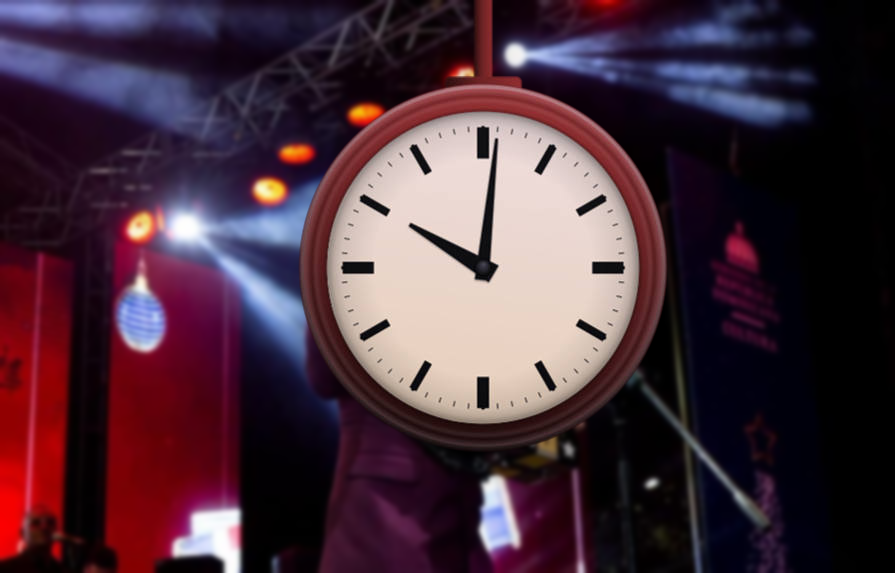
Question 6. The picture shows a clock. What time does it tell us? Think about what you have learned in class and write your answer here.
10:01
